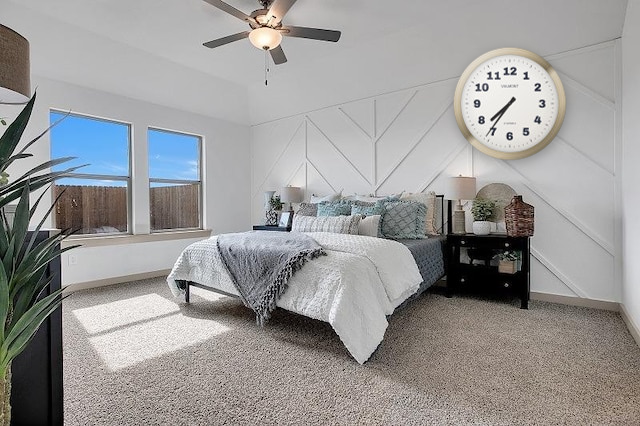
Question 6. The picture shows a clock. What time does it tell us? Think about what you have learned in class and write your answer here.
7:36
